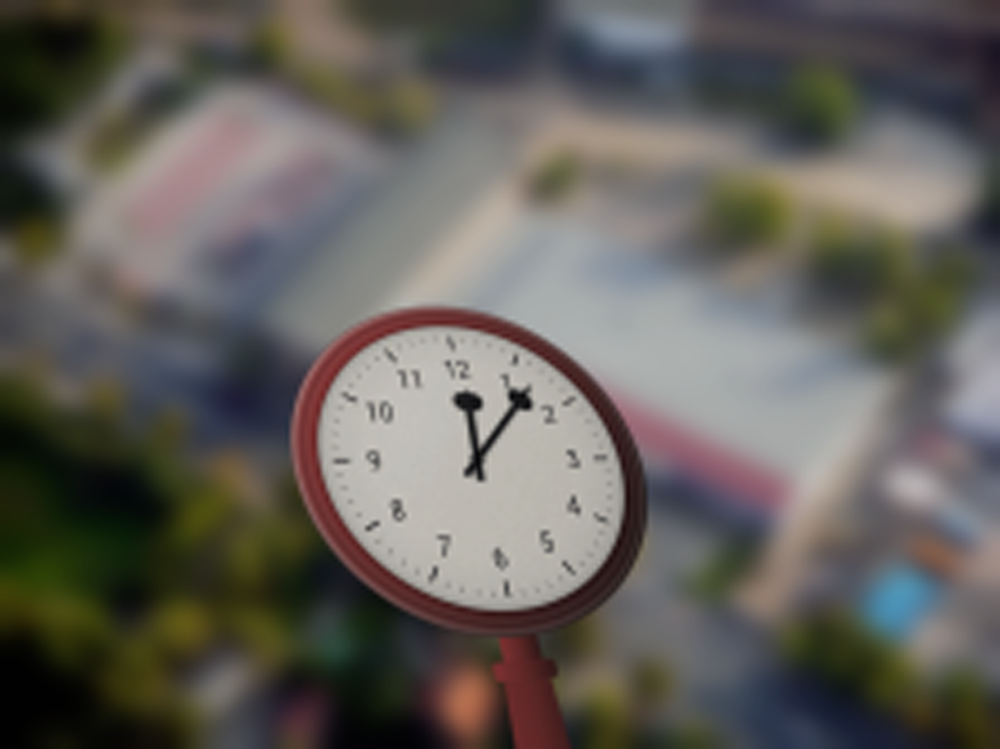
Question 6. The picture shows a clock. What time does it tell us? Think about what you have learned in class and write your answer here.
12:07
